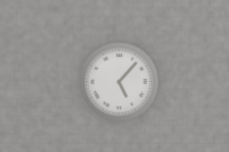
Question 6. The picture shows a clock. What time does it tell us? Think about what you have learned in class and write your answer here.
5:07
